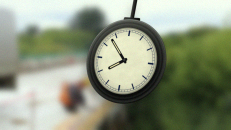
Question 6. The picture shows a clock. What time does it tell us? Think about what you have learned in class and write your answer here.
7:53
